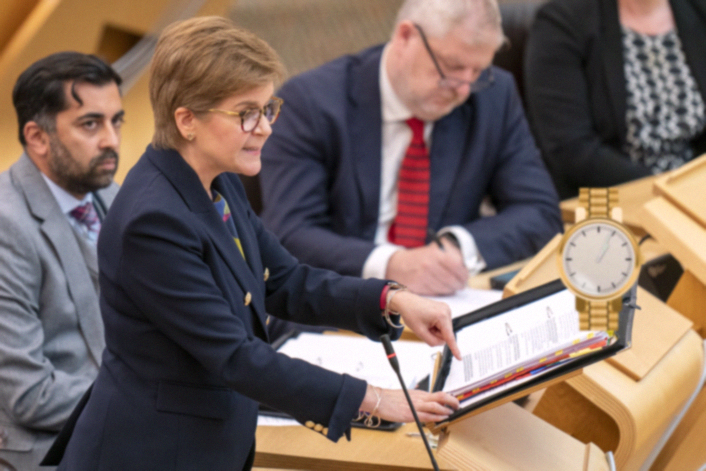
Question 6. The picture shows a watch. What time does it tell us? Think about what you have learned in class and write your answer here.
1:04
